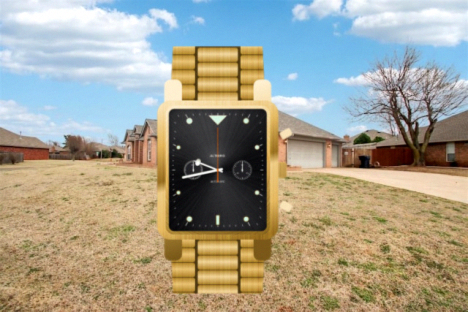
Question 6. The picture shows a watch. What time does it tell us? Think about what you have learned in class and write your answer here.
9:43
